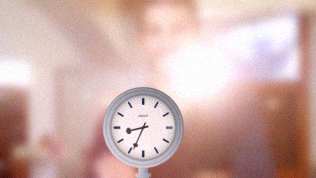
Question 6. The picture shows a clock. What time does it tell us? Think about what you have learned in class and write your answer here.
8:34
